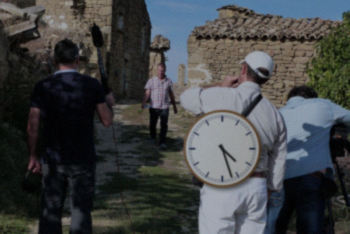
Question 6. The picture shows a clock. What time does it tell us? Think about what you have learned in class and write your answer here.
4:27
